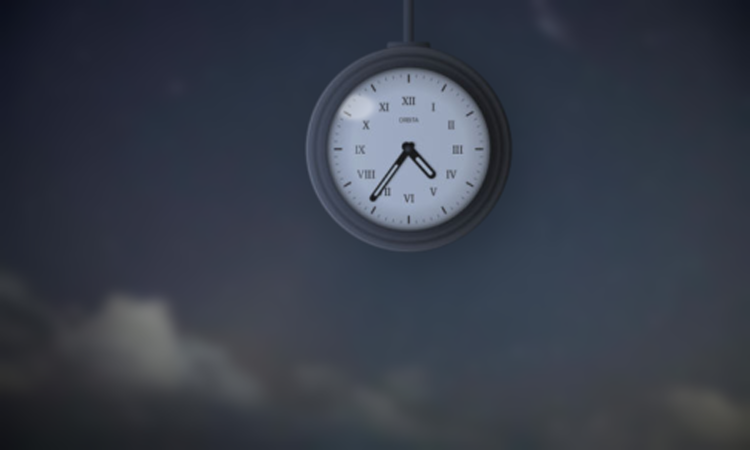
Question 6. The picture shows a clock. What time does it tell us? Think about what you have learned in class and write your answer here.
4:36
